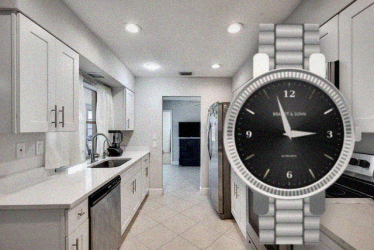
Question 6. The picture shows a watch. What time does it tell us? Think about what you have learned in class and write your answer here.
2:57
